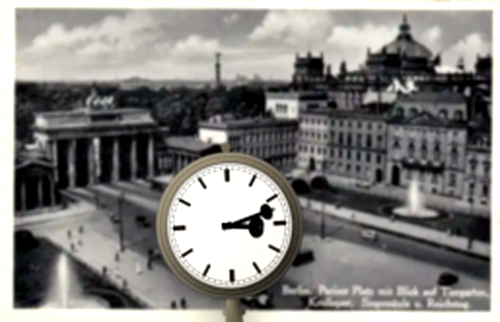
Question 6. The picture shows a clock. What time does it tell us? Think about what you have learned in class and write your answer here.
3:12
